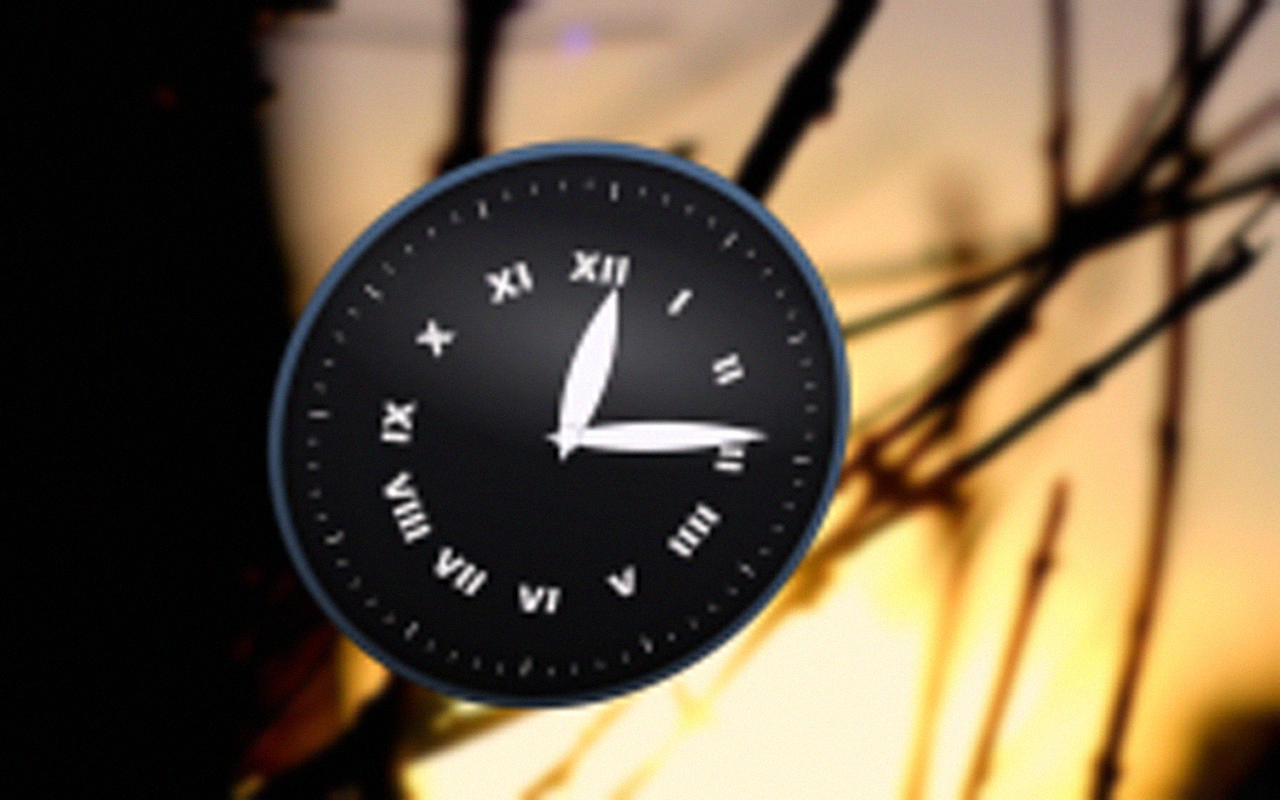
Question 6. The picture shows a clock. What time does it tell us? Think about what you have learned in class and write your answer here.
12:14
